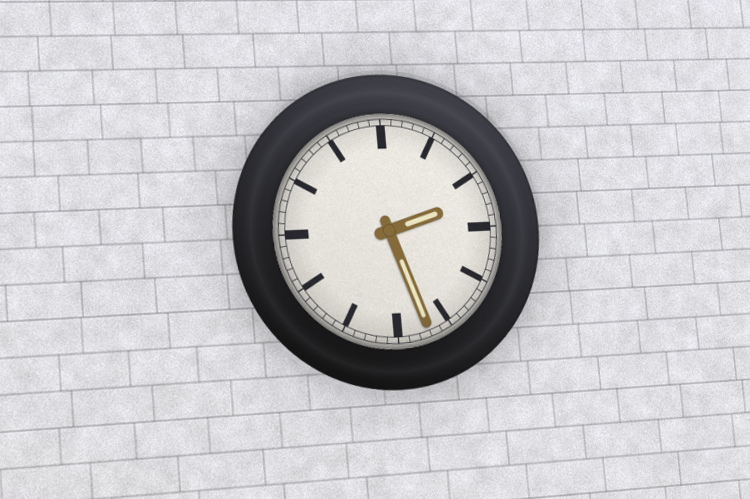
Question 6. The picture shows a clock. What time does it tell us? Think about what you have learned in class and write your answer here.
2:27
